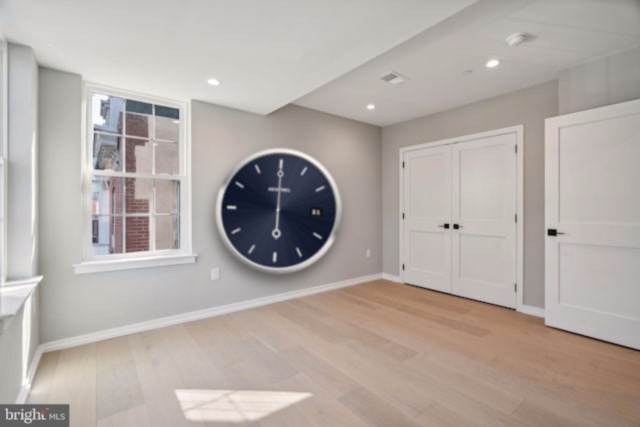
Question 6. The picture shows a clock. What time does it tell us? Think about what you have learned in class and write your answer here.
6:00
